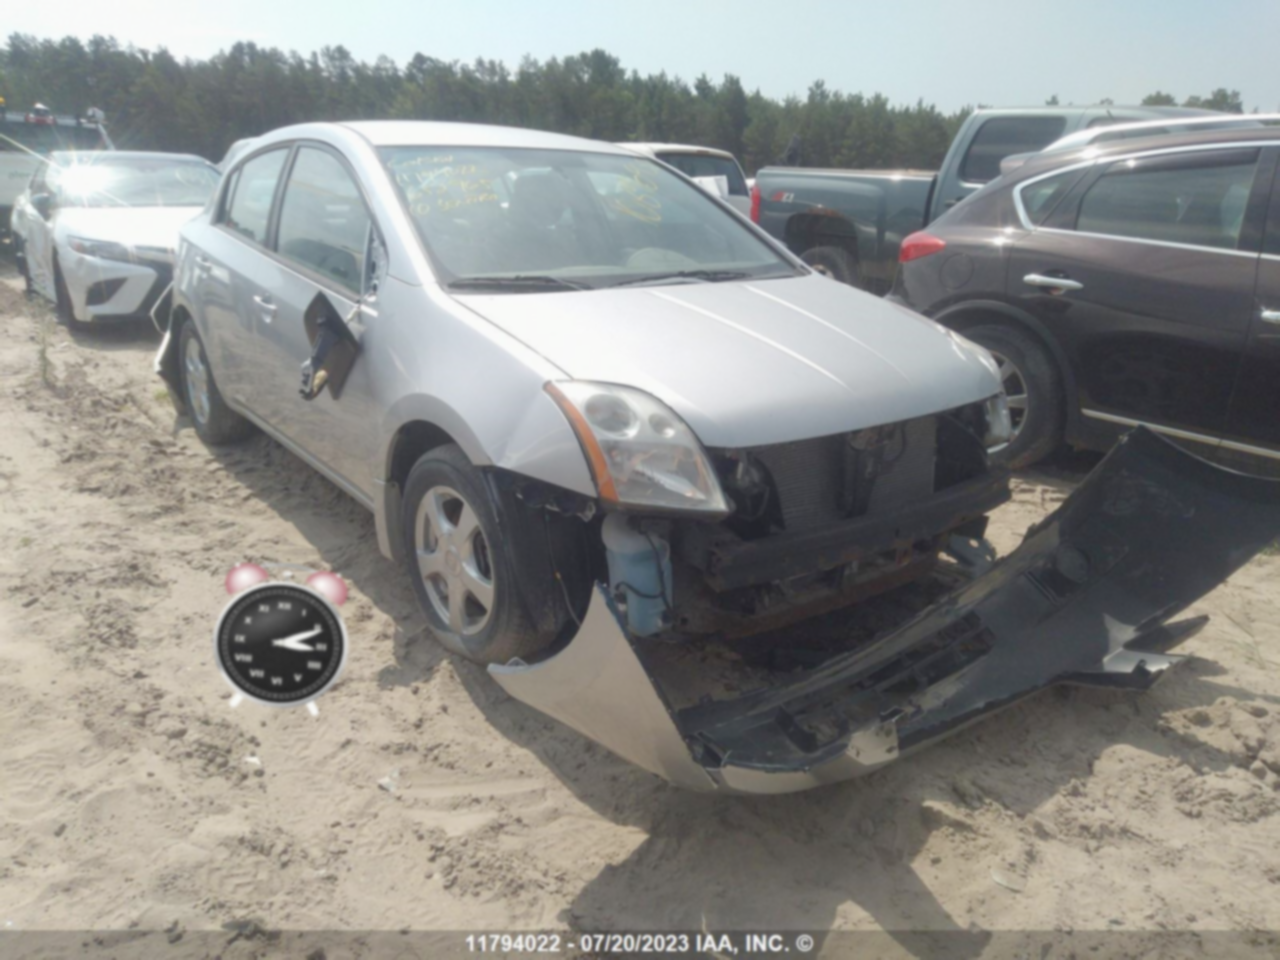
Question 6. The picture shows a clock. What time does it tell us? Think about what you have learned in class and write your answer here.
3:11
